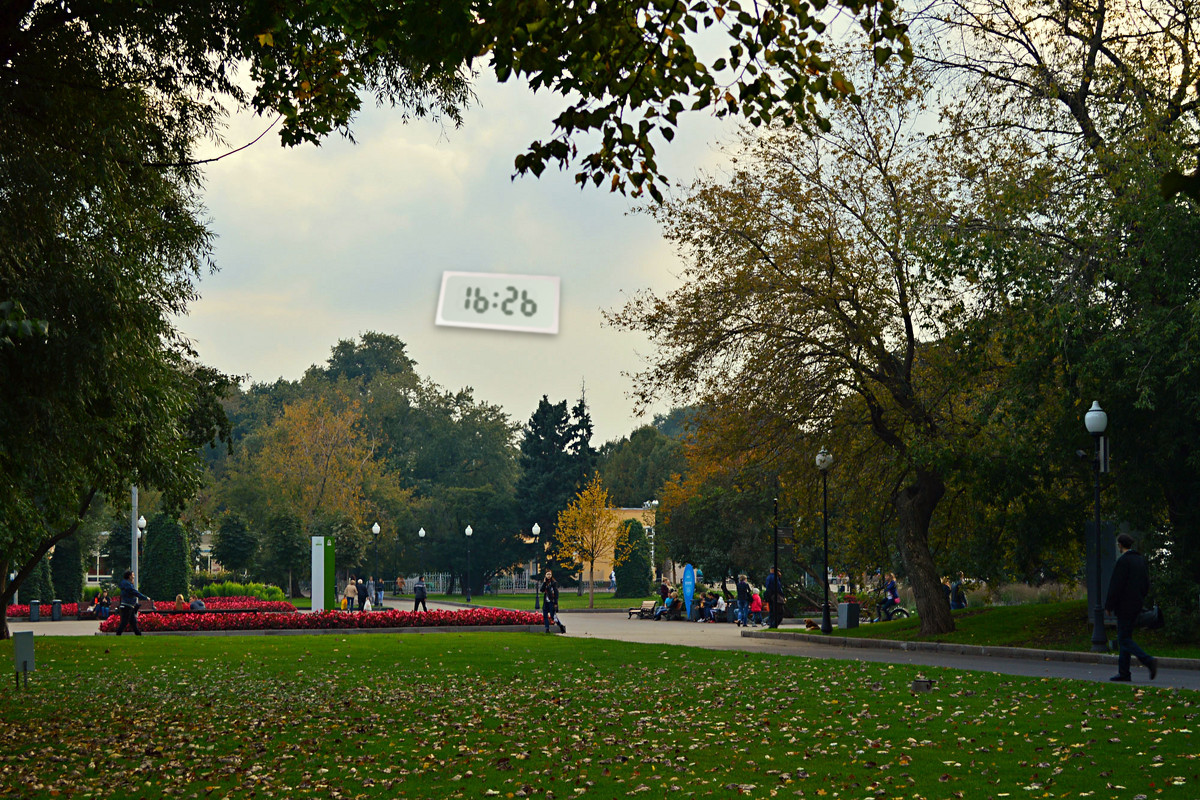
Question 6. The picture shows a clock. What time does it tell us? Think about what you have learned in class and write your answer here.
16:26
